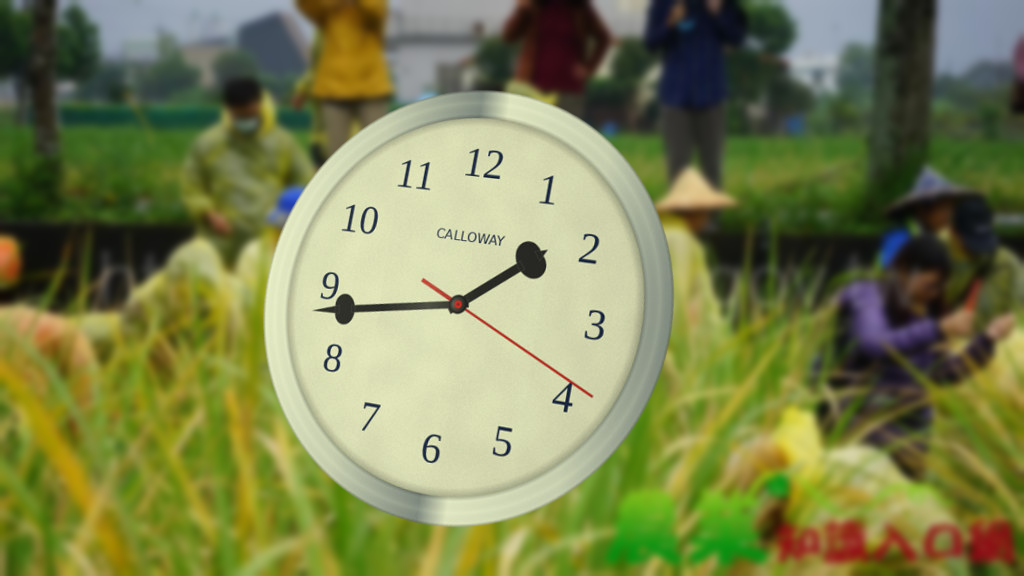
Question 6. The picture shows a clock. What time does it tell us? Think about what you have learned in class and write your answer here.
1:43:19
